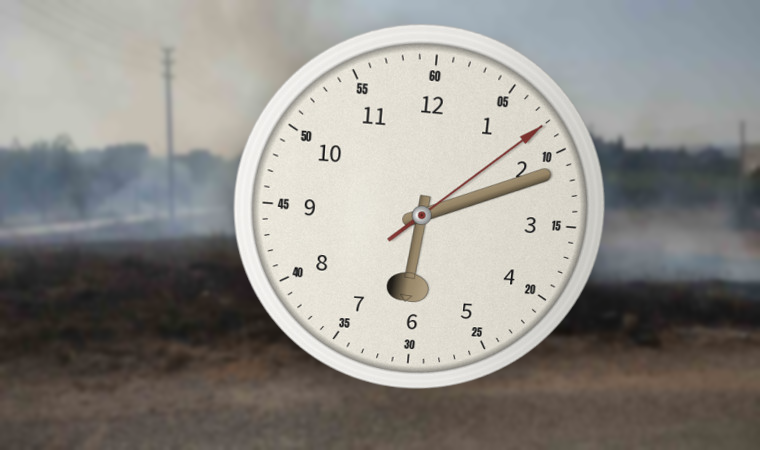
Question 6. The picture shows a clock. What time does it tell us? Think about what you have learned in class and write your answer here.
6:11:08
